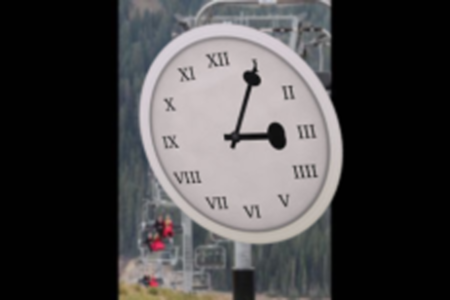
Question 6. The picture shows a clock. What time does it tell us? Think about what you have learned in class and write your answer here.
3:05
